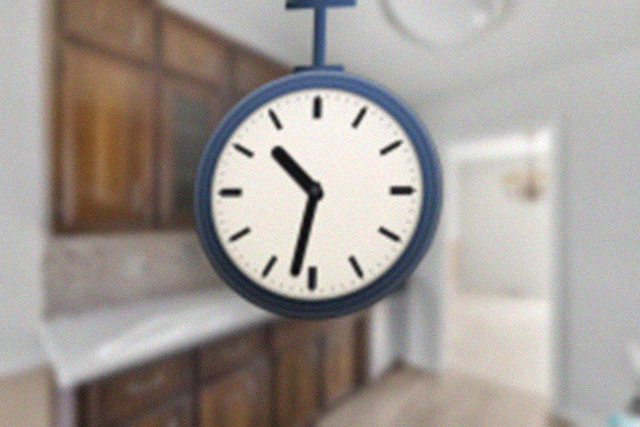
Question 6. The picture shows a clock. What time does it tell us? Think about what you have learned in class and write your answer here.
10:32
